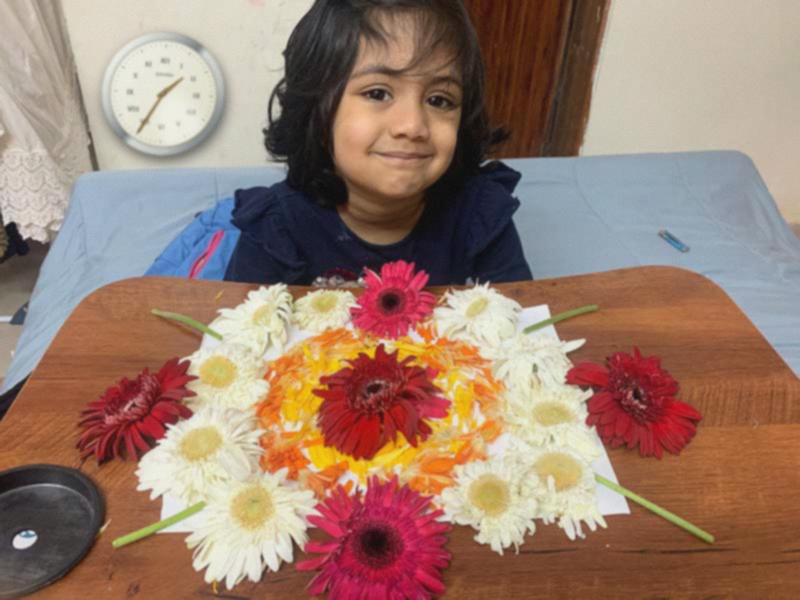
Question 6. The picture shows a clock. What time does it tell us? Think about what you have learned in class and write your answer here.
1:35
